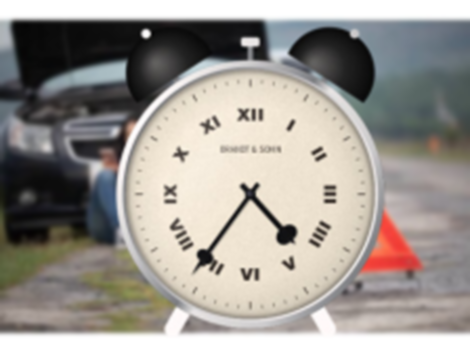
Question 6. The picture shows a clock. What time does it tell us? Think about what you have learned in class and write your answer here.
4:36
